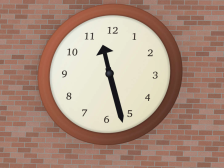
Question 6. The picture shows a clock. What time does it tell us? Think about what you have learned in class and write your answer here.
11:27
